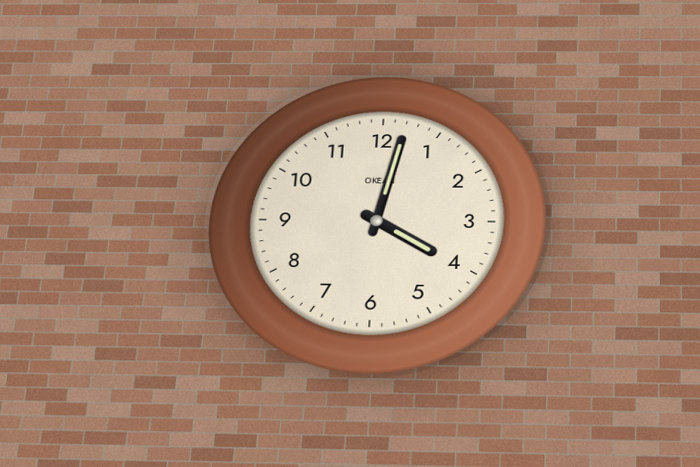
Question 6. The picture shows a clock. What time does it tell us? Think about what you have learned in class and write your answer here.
4:02
